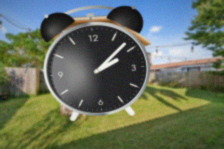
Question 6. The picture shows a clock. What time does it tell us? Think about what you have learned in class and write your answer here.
2:08
